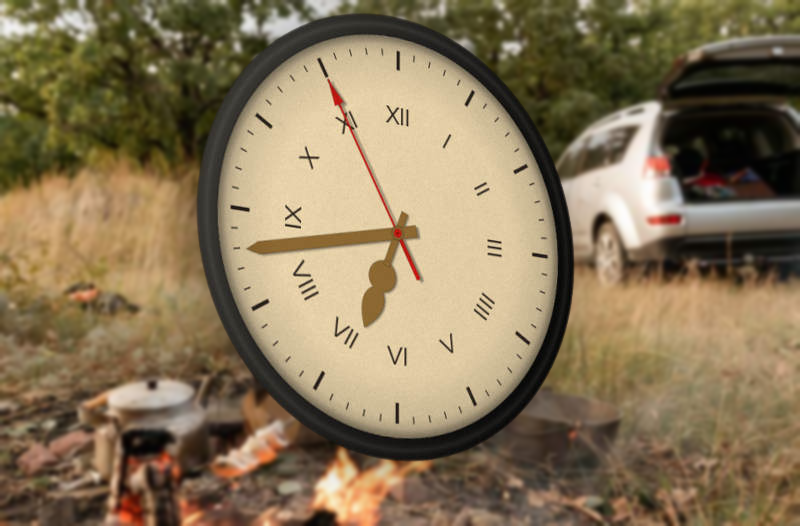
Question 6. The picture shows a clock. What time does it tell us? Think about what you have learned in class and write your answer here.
6:42:55
